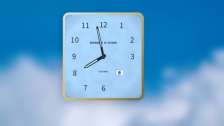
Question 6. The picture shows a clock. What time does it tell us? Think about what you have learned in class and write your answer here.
7:58
